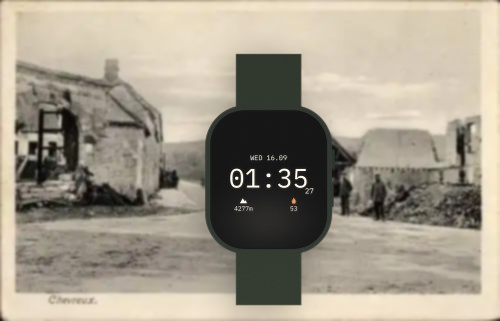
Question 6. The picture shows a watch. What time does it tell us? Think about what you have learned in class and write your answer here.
1:35:27
